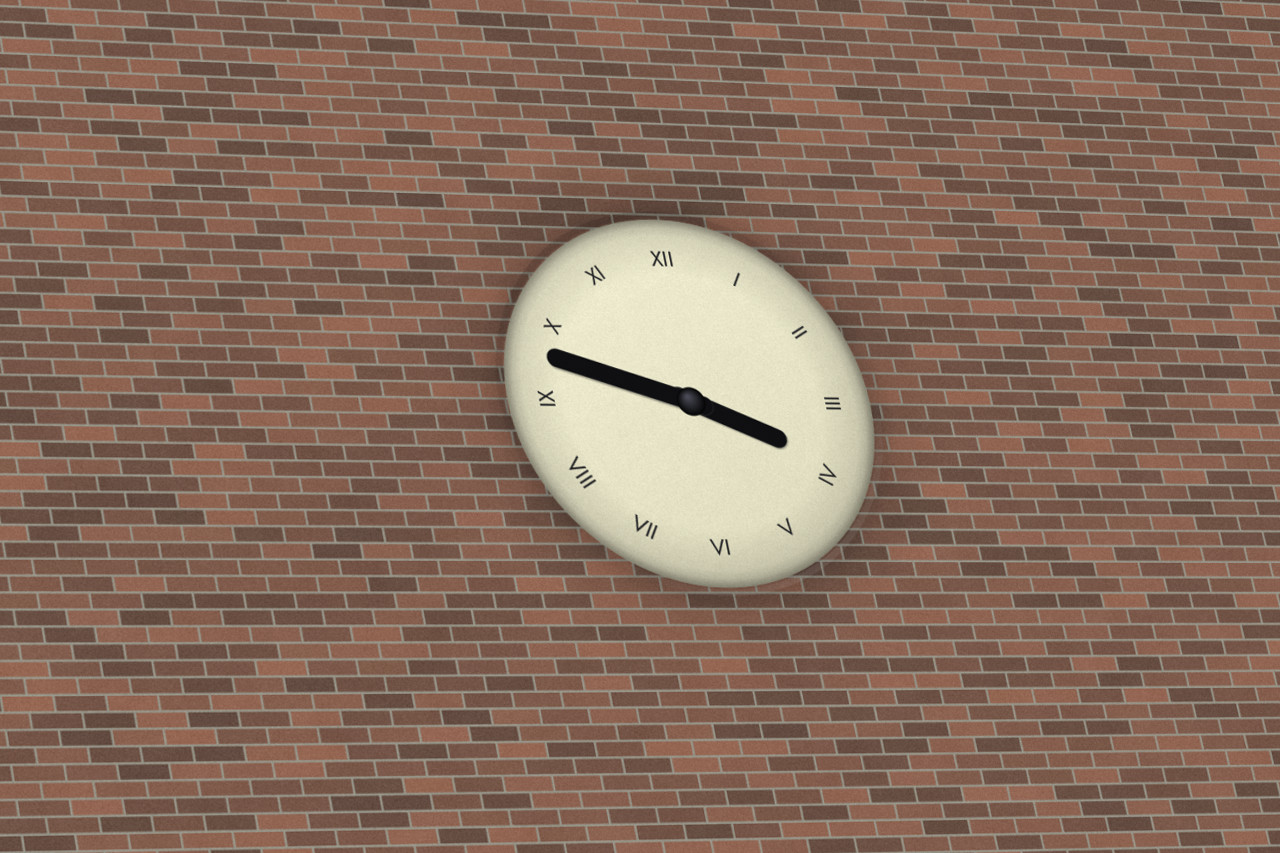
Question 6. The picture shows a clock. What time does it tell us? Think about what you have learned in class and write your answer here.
3:48
